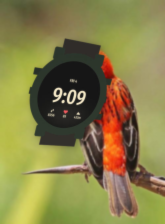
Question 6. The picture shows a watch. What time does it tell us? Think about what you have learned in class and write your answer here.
9:09
